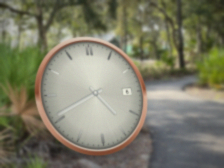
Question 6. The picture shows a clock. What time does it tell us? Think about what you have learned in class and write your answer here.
4:41
